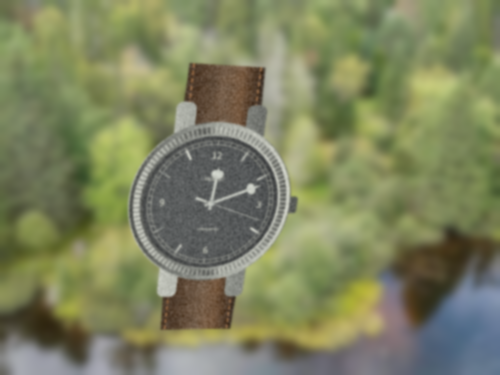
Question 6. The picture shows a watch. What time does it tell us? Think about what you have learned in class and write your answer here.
12:11:18
